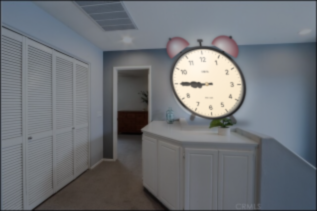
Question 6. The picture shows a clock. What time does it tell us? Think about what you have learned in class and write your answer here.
8:45
